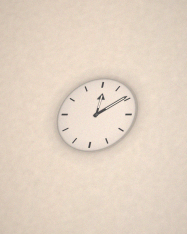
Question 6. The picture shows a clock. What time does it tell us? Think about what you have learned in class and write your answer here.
12:09
